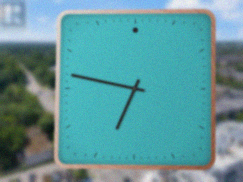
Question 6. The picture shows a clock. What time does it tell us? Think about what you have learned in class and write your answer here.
6:47
